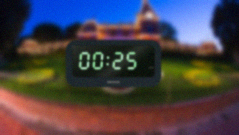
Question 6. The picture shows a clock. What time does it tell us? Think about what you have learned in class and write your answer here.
0:25
